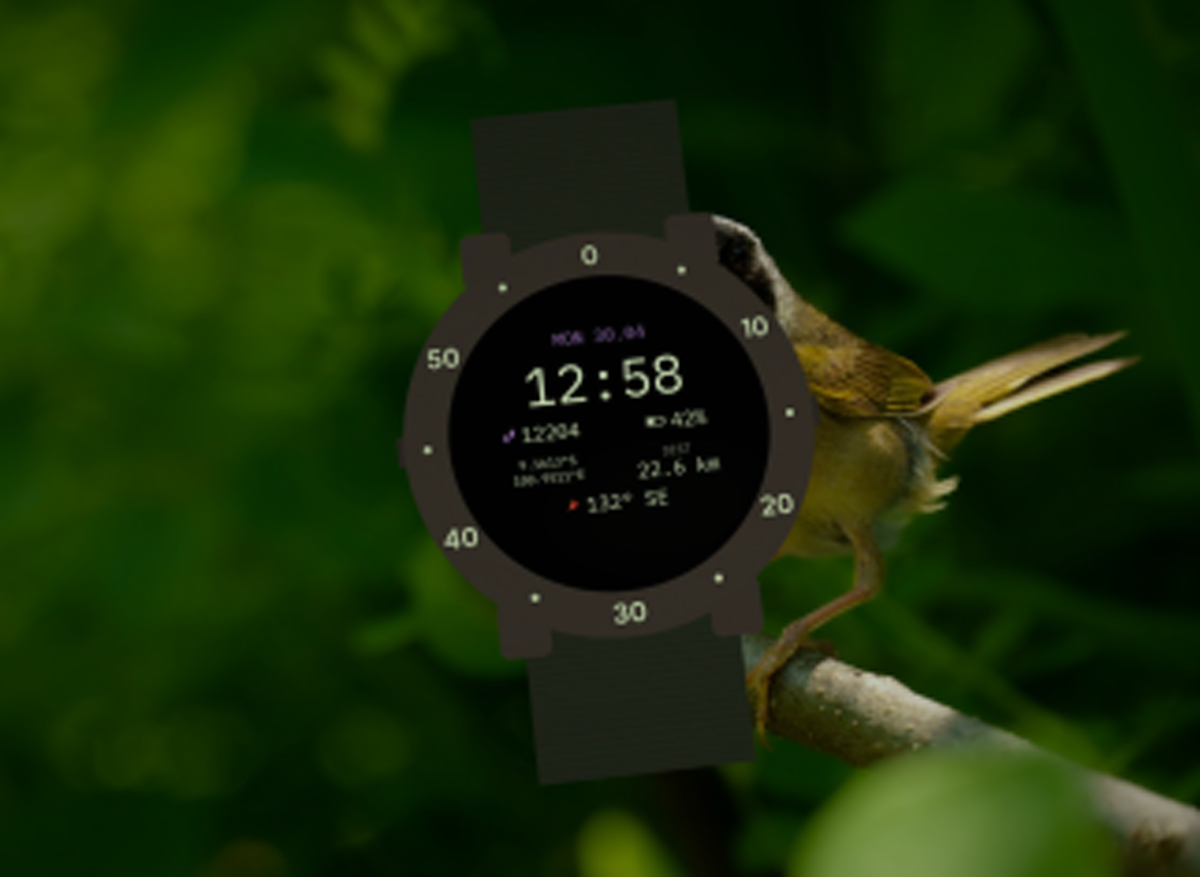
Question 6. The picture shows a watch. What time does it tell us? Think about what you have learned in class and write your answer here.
12:58
